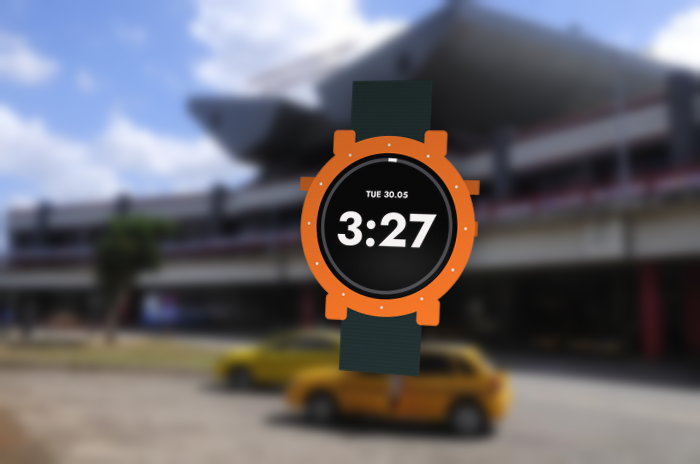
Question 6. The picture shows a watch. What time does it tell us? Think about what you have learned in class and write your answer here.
3:27
